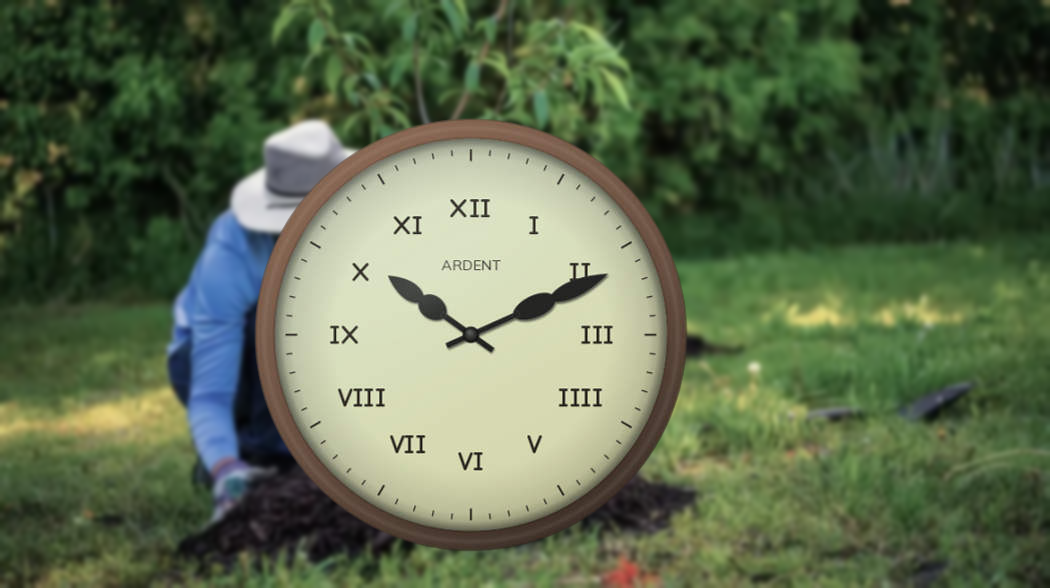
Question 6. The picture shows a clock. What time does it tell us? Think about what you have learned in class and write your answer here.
10:11
